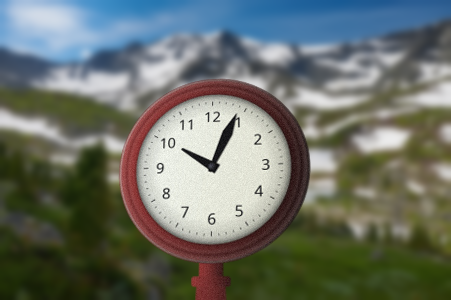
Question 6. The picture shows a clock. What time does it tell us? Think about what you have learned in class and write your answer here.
10:04
